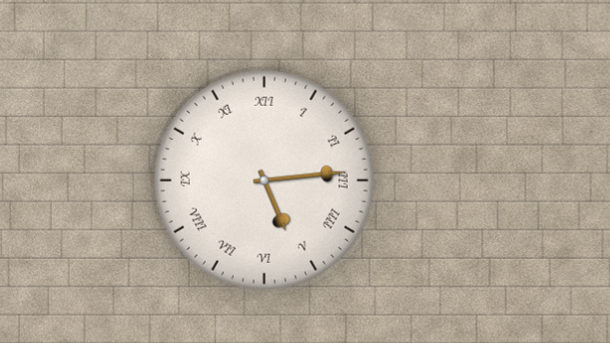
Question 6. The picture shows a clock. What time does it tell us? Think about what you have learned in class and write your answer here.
5:14
